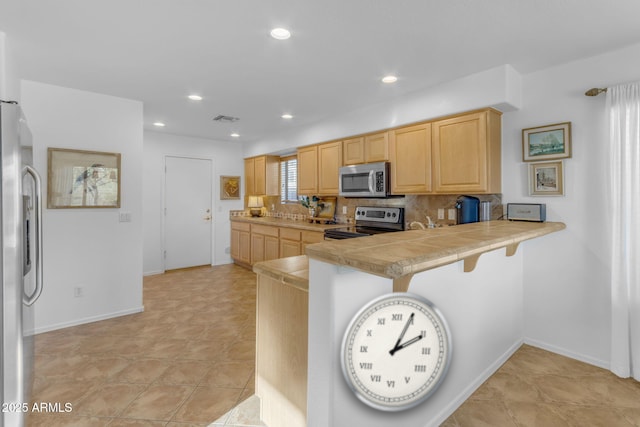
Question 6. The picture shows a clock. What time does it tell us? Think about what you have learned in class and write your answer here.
2:04
